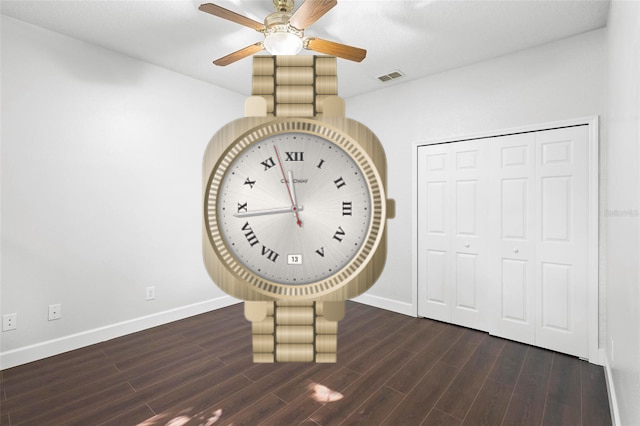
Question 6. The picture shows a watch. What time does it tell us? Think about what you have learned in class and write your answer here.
11:43:57
